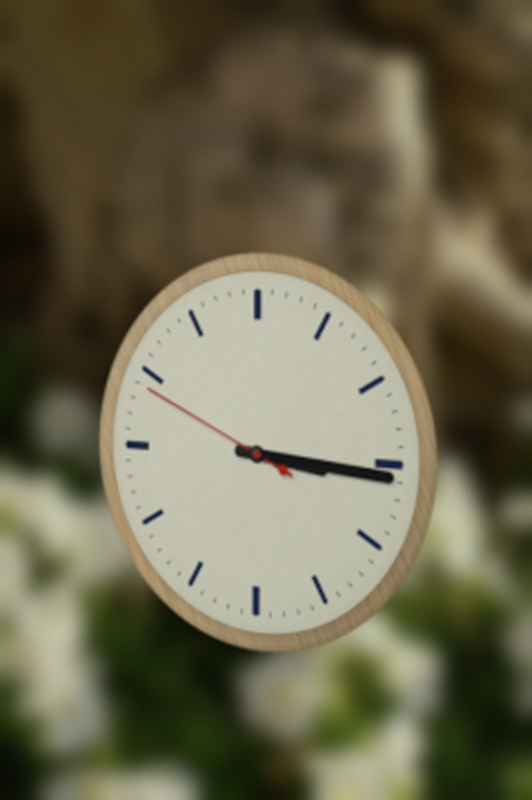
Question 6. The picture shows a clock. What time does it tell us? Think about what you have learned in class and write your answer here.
3:15:49
